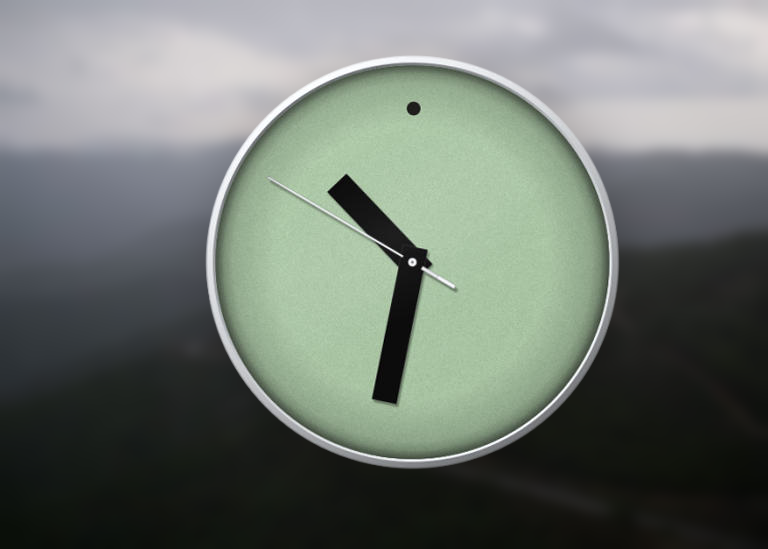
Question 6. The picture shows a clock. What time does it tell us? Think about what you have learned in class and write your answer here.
10:31:50
